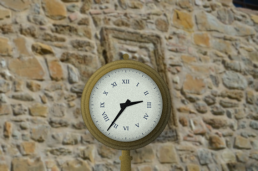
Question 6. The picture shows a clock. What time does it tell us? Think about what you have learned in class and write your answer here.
2:36
